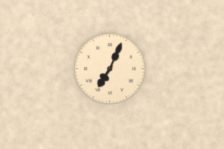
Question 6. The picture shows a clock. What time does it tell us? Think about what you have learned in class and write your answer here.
7:04
